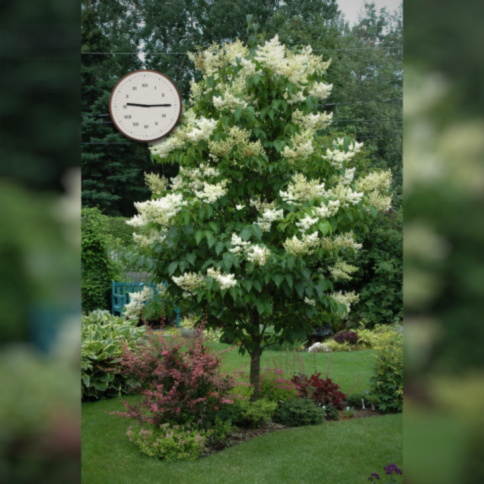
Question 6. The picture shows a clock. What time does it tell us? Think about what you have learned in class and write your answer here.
9:15
